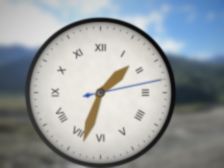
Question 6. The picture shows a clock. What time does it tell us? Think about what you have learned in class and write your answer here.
1:33:13
